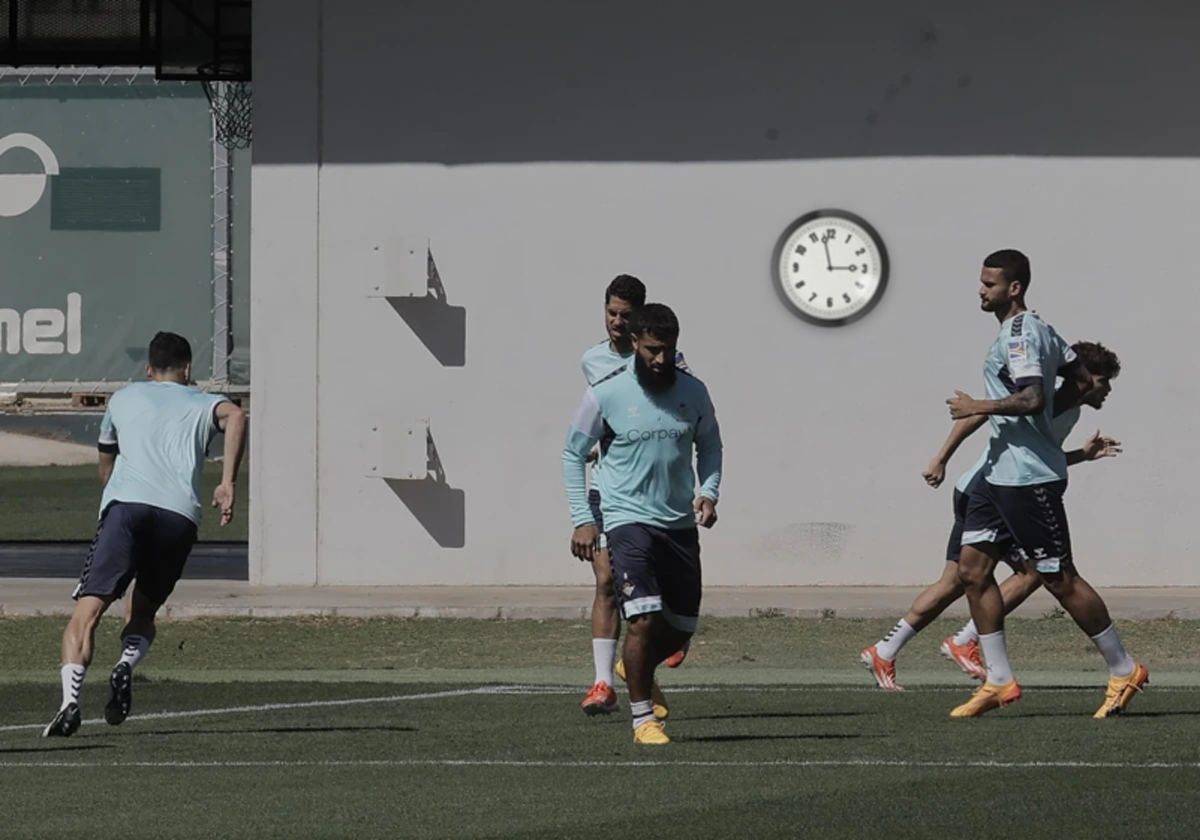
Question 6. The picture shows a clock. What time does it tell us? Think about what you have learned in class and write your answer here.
2:58
